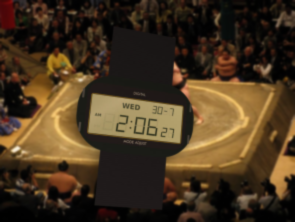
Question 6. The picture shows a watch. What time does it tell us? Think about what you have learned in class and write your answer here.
2:06:27
